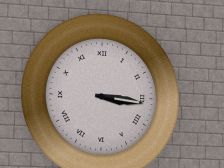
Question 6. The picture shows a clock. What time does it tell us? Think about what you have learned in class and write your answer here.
3:16
